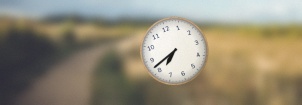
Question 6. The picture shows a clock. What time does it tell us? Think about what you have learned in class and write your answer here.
7:42
